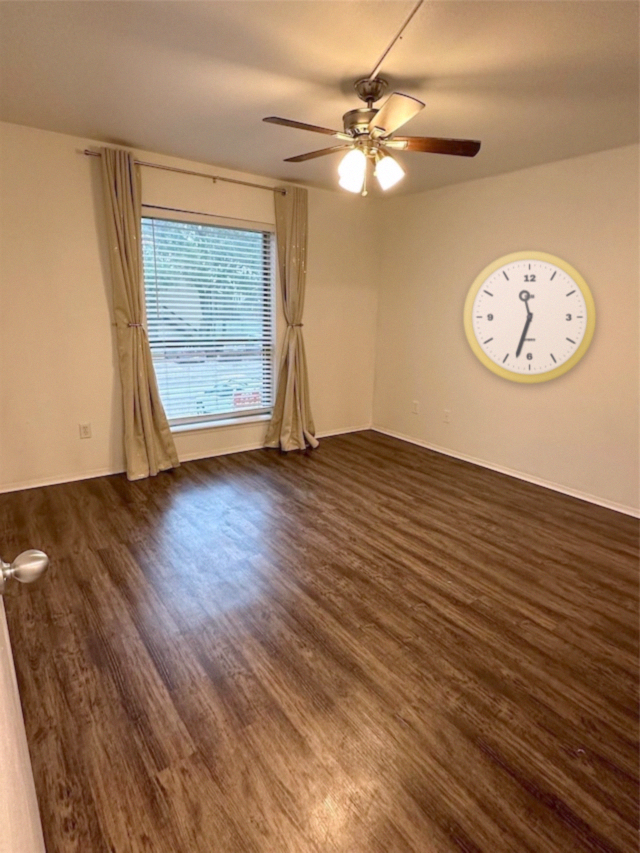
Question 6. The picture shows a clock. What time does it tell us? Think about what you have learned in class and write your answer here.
11:33
